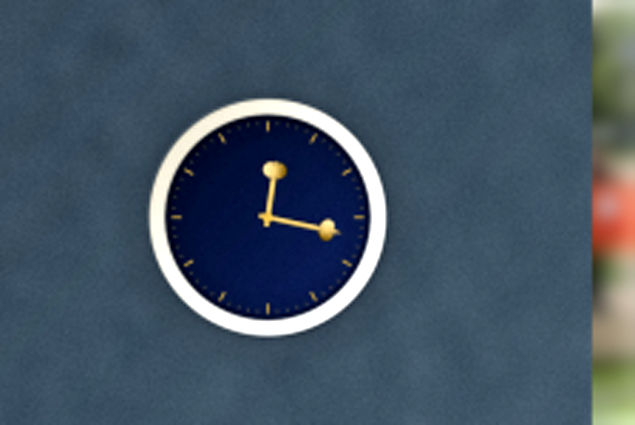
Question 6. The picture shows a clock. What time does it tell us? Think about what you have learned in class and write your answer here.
12:17
